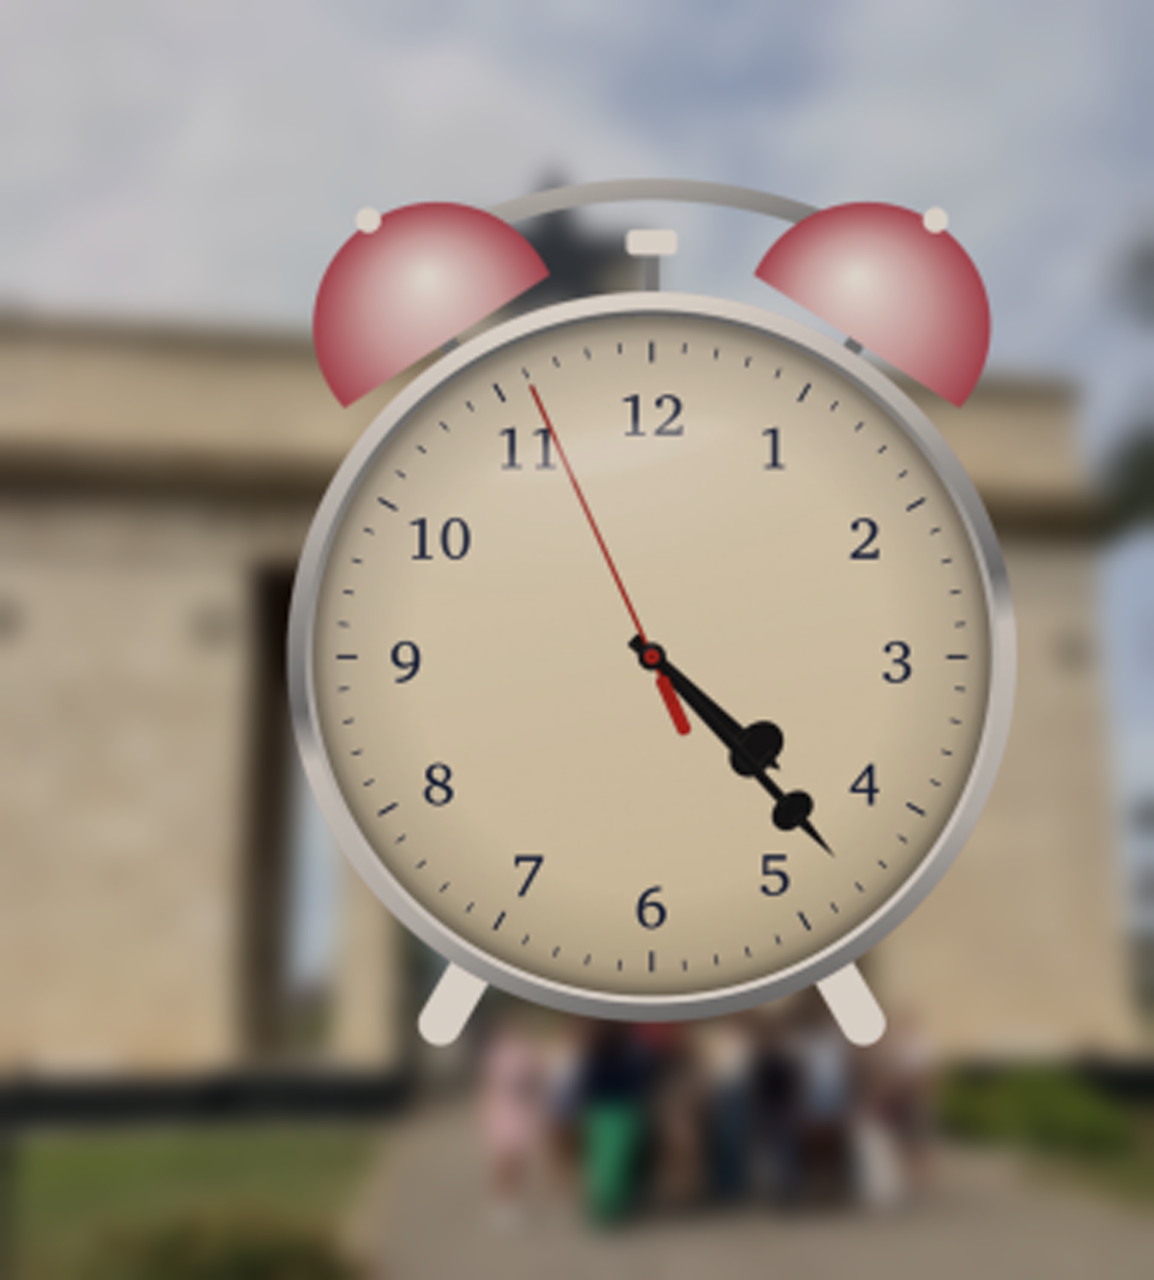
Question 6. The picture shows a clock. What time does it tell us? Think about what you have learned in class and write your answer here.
4:22:56
